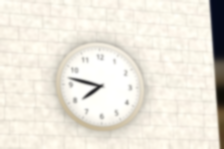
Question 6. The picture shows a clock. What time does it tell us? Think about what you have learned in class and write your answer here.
7:47
